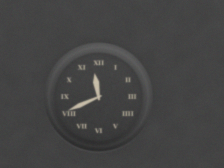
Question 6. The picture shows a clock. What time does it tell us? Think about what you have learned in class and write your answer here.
11:41
